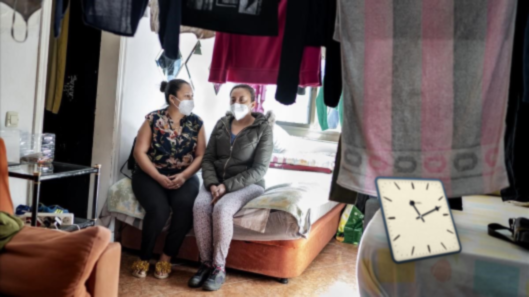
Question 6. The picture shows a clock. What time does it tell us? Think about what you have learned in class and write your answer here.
11:12
